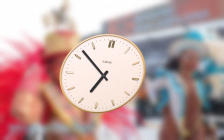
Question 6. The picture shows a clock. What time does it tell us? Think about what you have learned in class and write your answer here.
6:52
